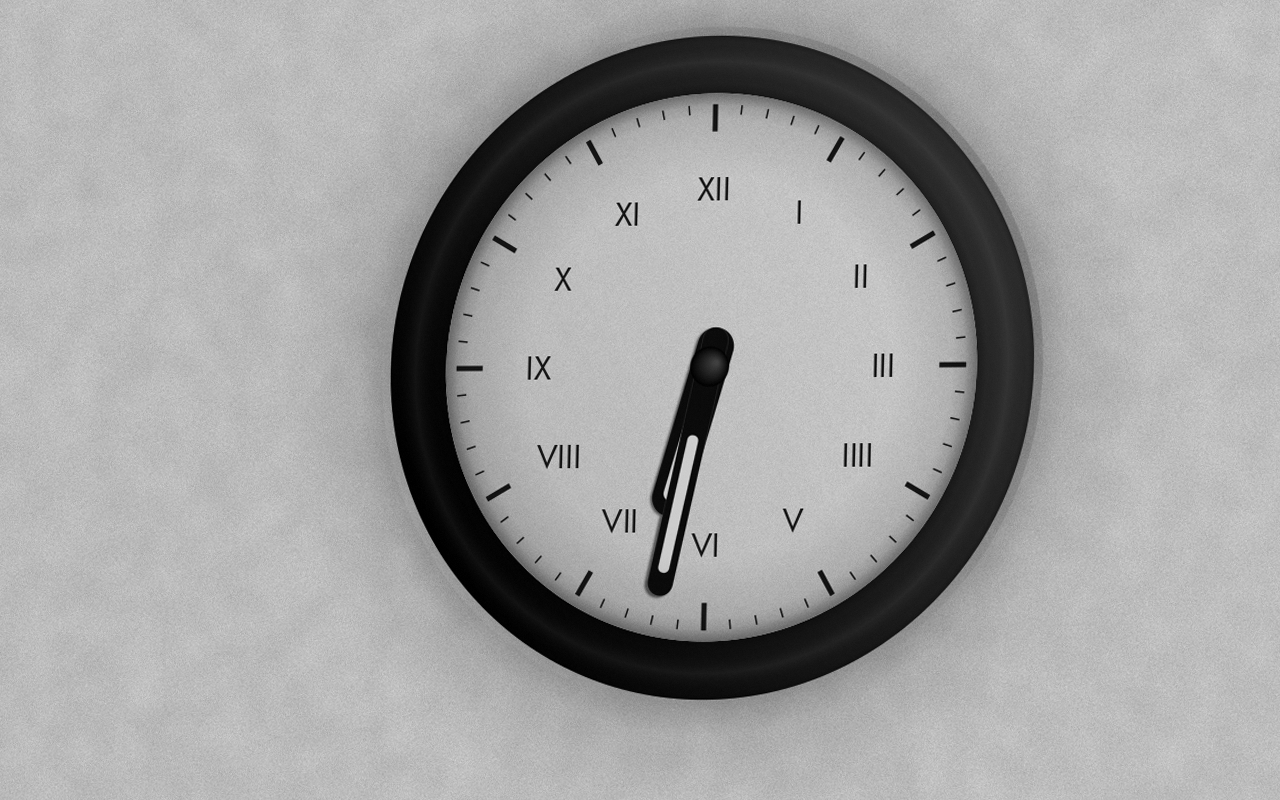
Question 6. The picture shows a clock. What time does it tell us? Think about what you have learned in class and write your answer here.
6:32
